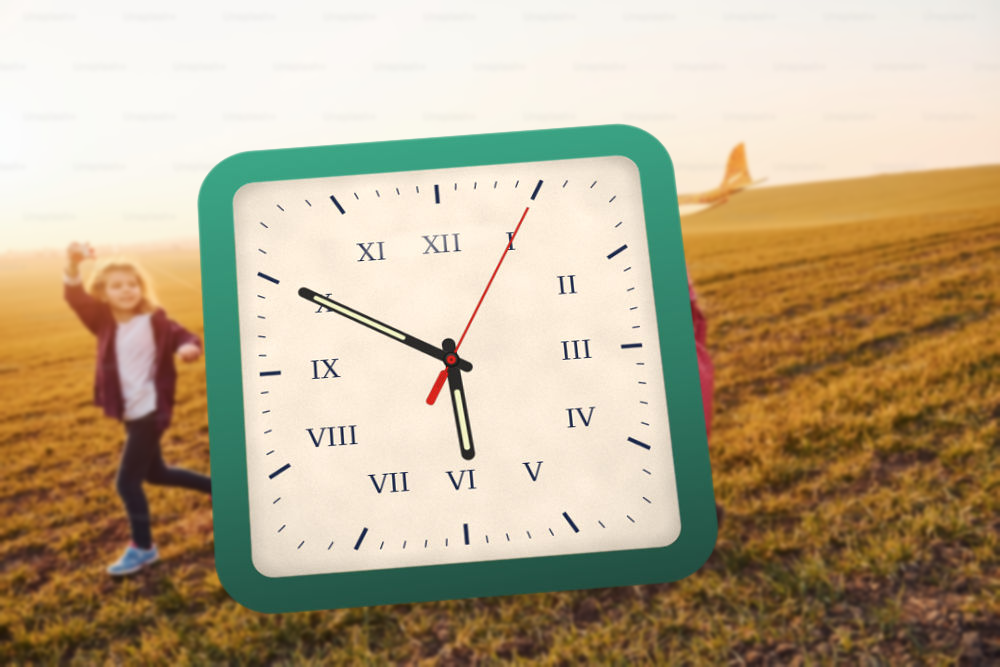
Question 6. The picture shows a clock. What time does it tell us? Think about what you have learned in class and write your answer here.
5:50:05
